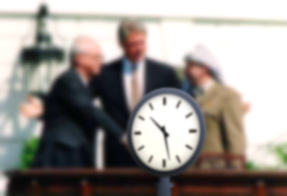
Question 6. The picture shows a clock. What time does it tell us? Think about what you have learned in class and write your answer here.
10:28
